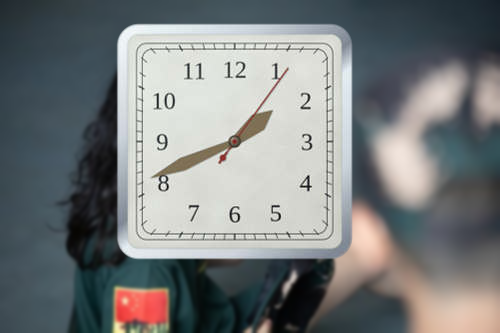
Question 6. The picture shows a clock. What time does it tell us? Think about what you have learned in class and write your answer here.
1:41:06
